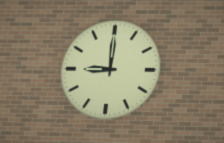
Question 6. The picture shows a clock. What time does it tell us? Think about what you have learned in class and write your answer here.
9:00
